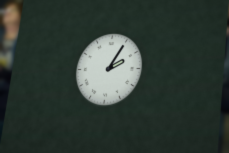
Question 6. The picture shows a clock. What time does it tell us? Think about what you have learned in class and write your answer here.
2:05
